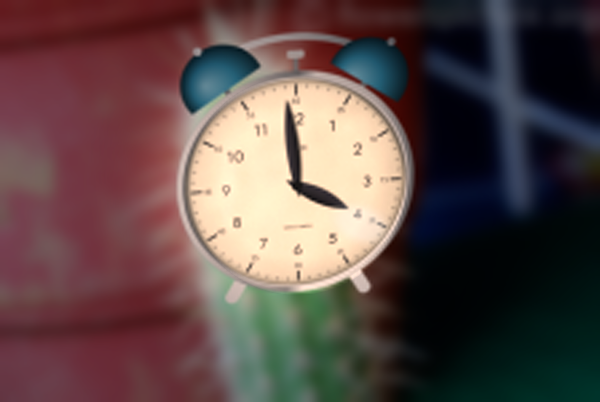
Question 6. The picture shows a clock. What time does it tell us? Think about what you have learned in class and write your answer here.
3:59
